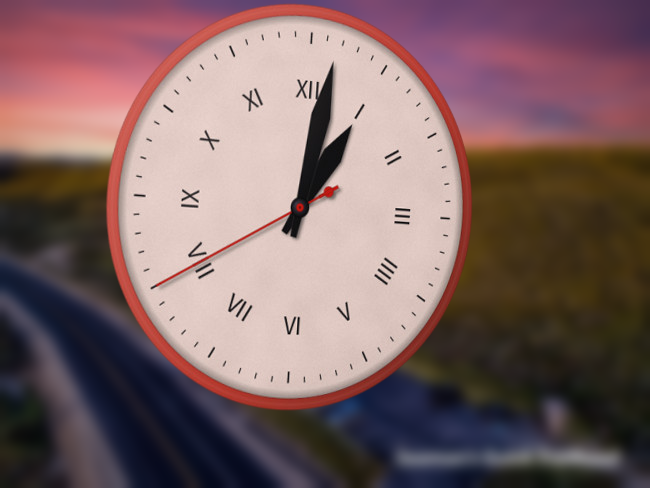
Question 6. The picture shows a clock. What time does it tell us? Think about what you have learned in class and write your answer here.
1:01:40
